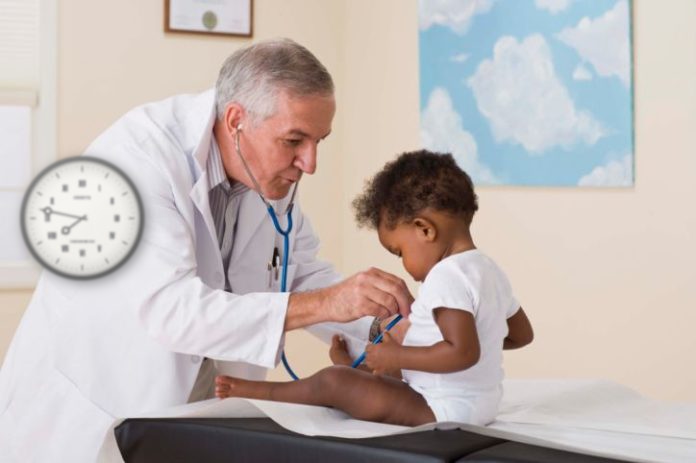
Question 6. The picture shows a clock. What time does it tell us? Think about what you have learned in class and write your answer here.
7:47
